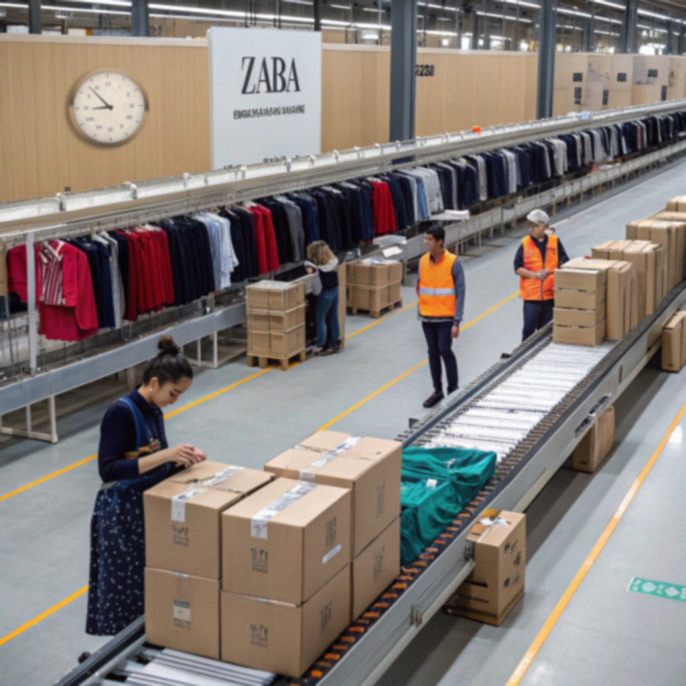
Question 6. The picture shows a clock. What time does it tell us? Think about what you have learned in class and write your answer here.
8:53
